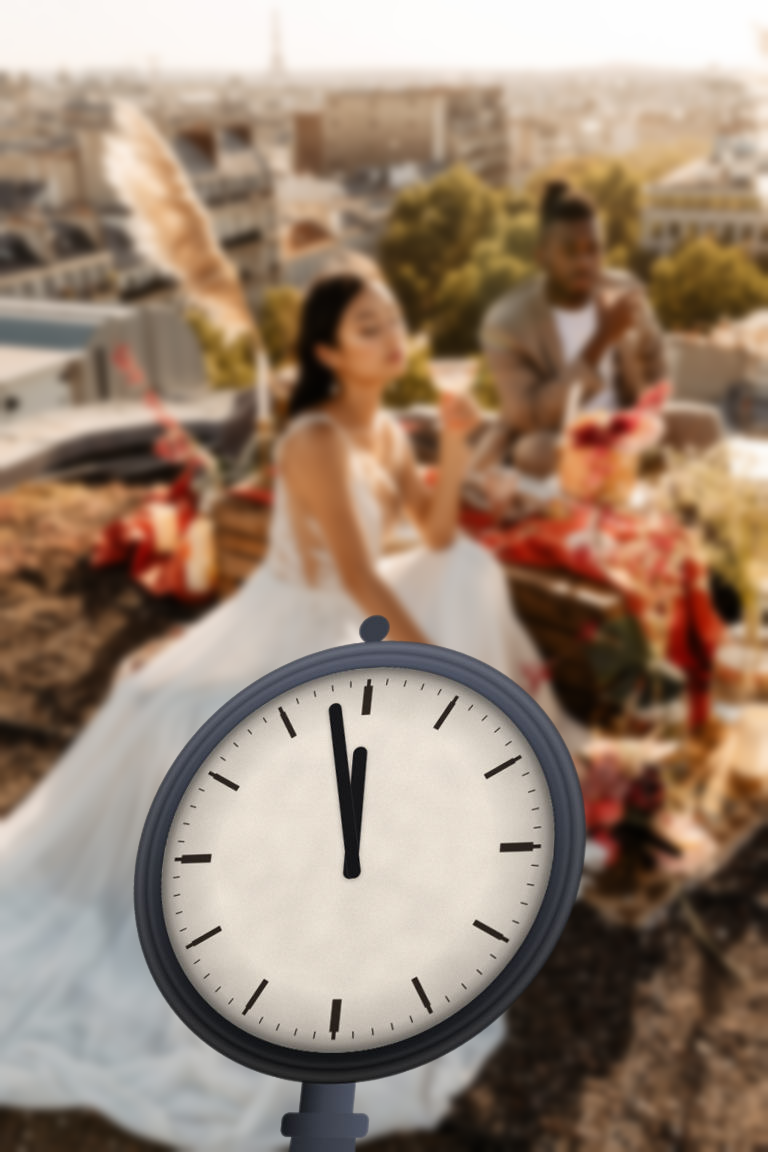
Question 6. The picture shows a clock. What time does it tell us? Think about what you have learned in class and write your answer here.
11:58
